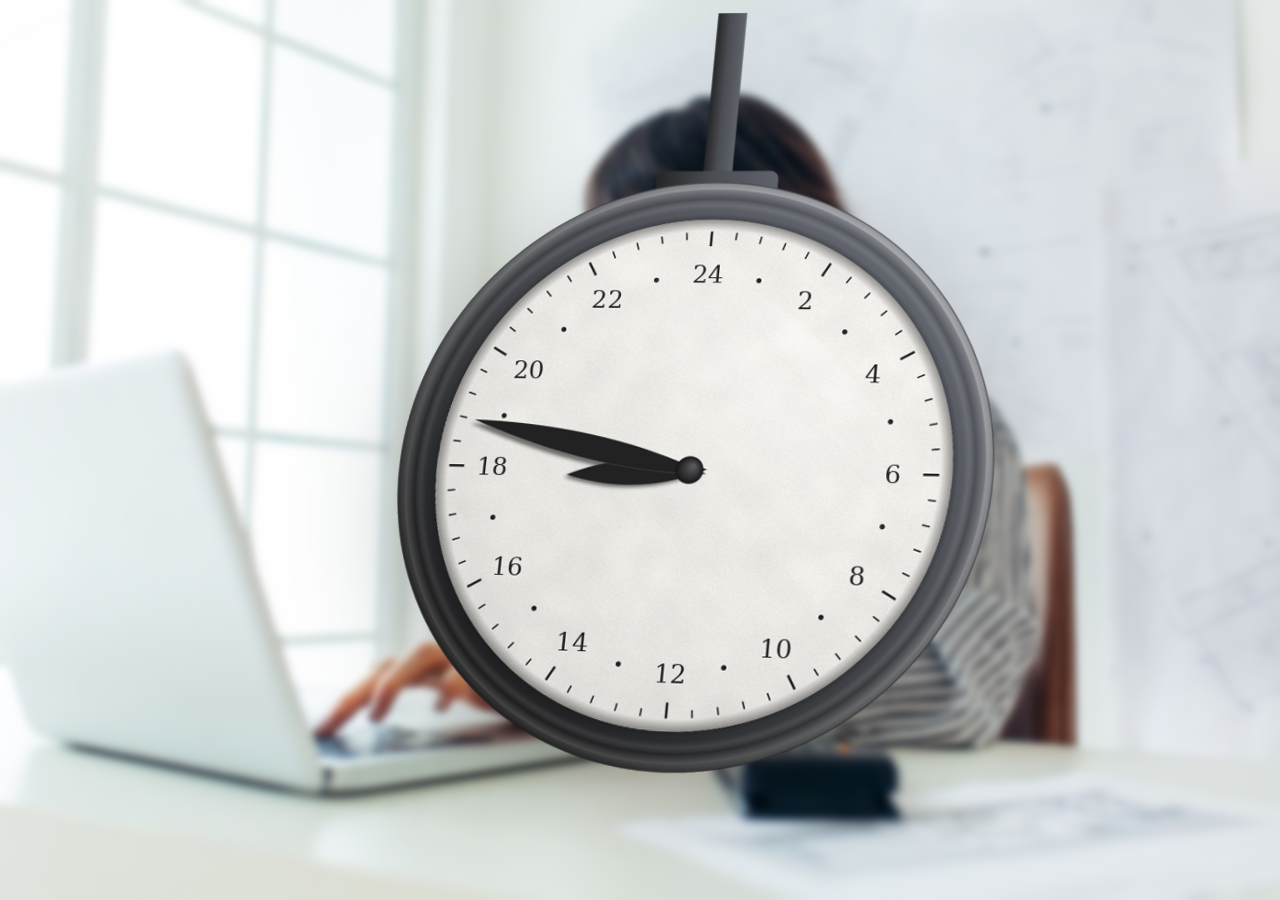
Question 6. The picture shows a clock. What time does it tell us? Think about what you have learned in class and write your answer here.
17:47
